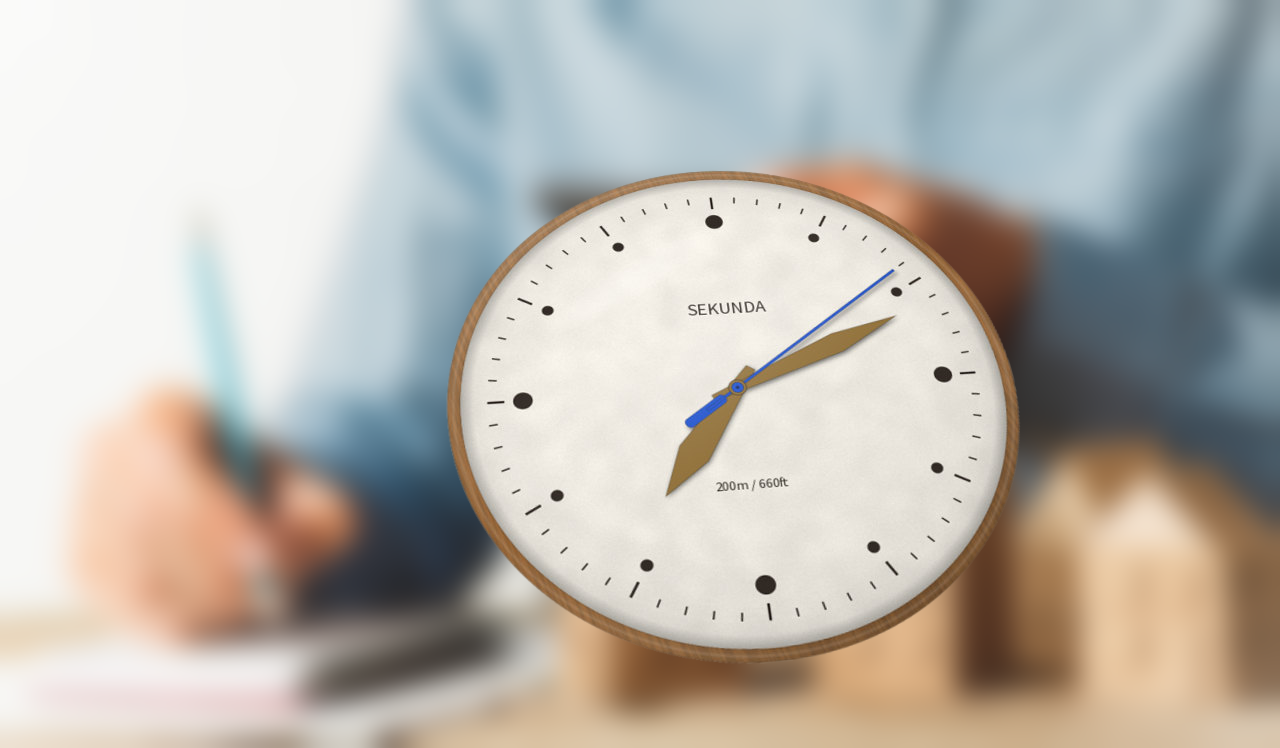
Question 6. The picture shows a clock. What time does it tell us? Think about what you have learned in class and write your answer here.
7:11:09
